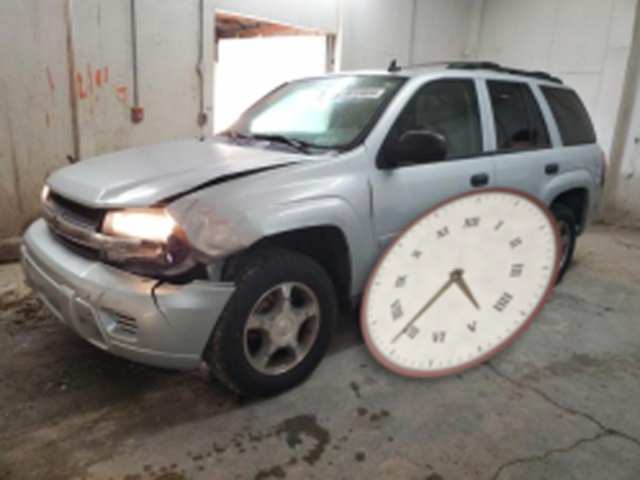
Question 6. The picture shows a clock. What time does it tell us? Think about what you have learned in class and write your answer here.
4:36
